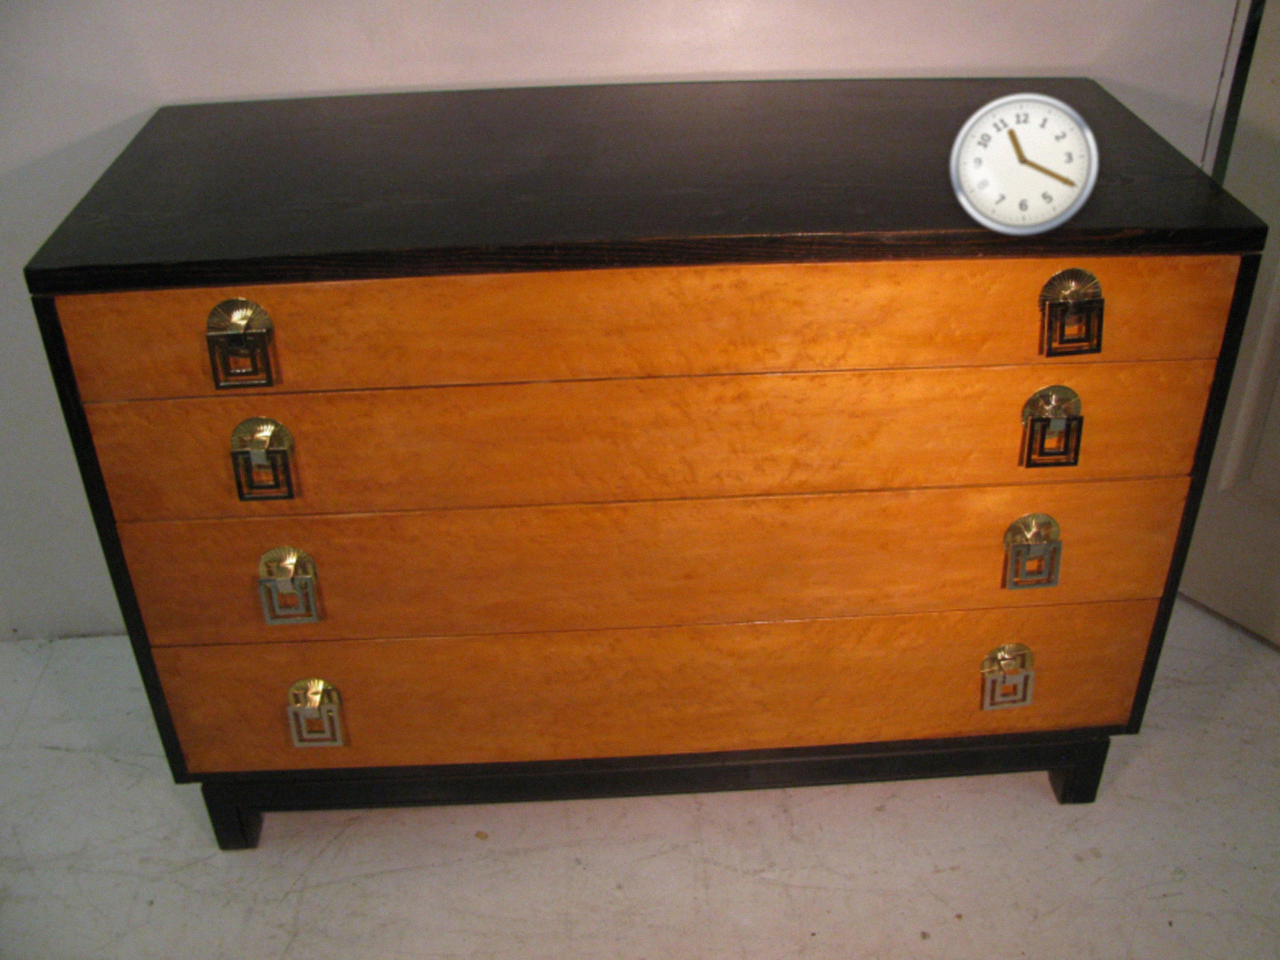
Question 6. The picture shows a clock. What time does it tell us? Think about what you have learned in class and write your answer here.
11:20
